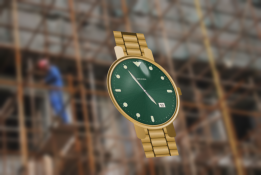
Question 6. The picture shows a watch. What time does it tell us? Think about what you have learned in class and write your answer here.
4:55
